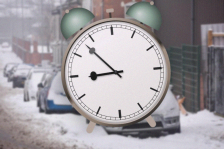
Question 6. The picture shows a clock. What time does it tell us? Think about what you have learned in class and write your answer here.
8:53
